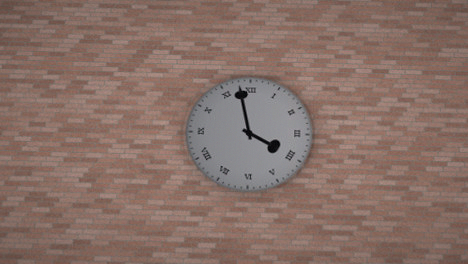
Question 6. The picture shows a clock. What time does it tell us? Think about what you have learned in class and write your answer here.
3:58
